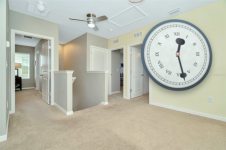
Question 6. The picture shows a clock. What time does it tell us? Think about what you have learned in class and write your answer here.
12:28
